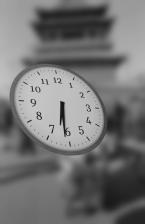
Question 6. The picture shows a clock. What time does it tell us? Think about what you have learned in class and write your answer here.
6:31
